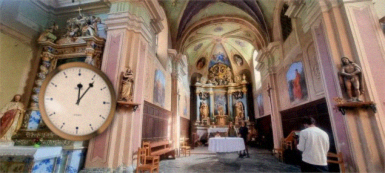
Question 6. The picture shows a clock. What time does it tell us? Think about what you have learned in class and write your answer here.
12:06
